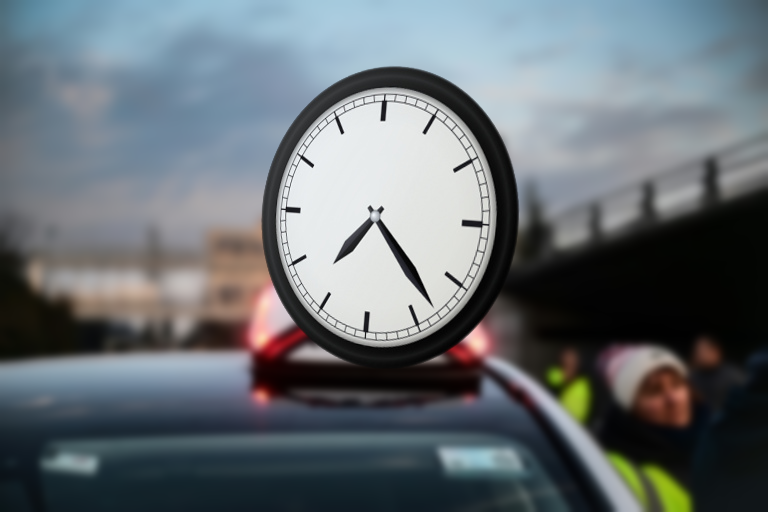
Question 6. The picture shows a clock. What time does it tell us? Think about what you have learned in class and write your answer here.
7:23
